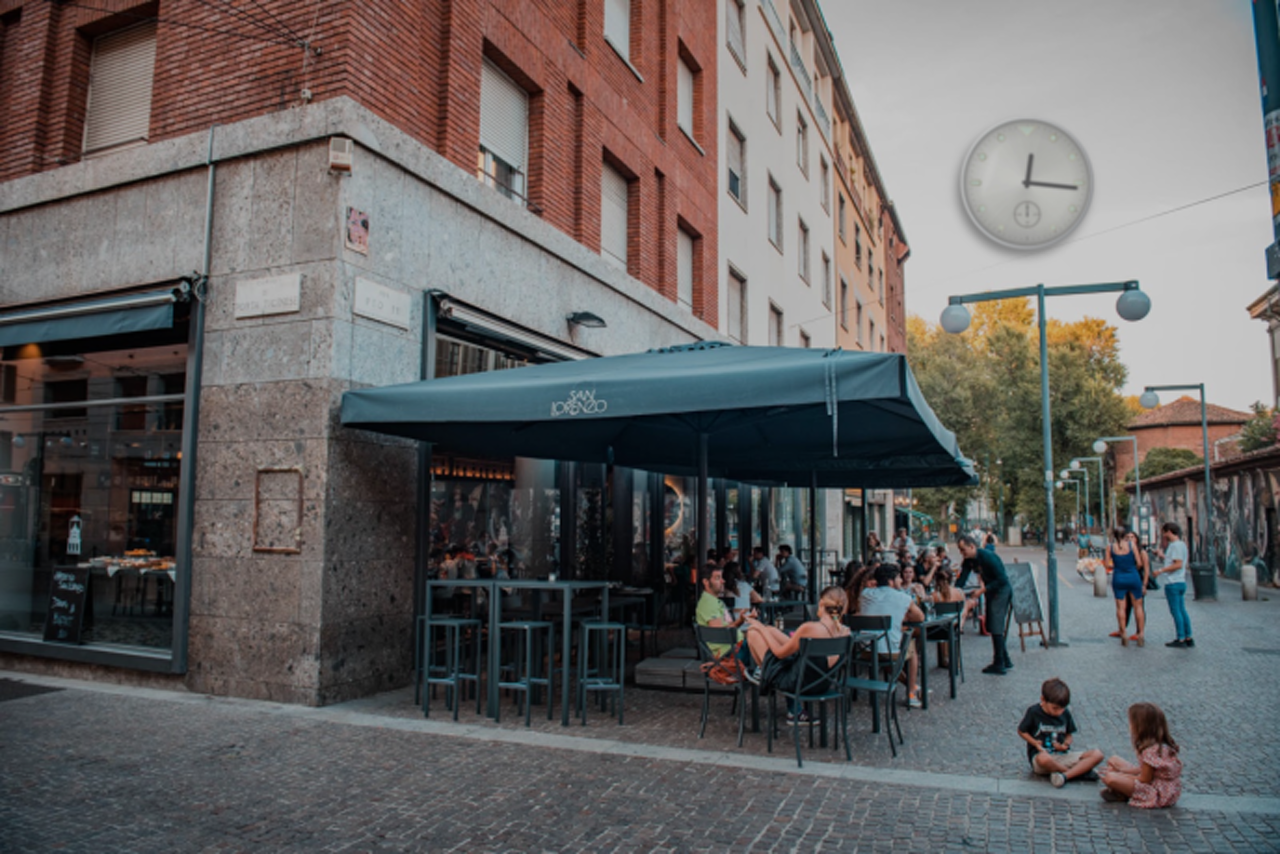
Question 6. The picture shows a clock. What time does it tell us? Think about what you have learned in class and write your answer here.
12:16
